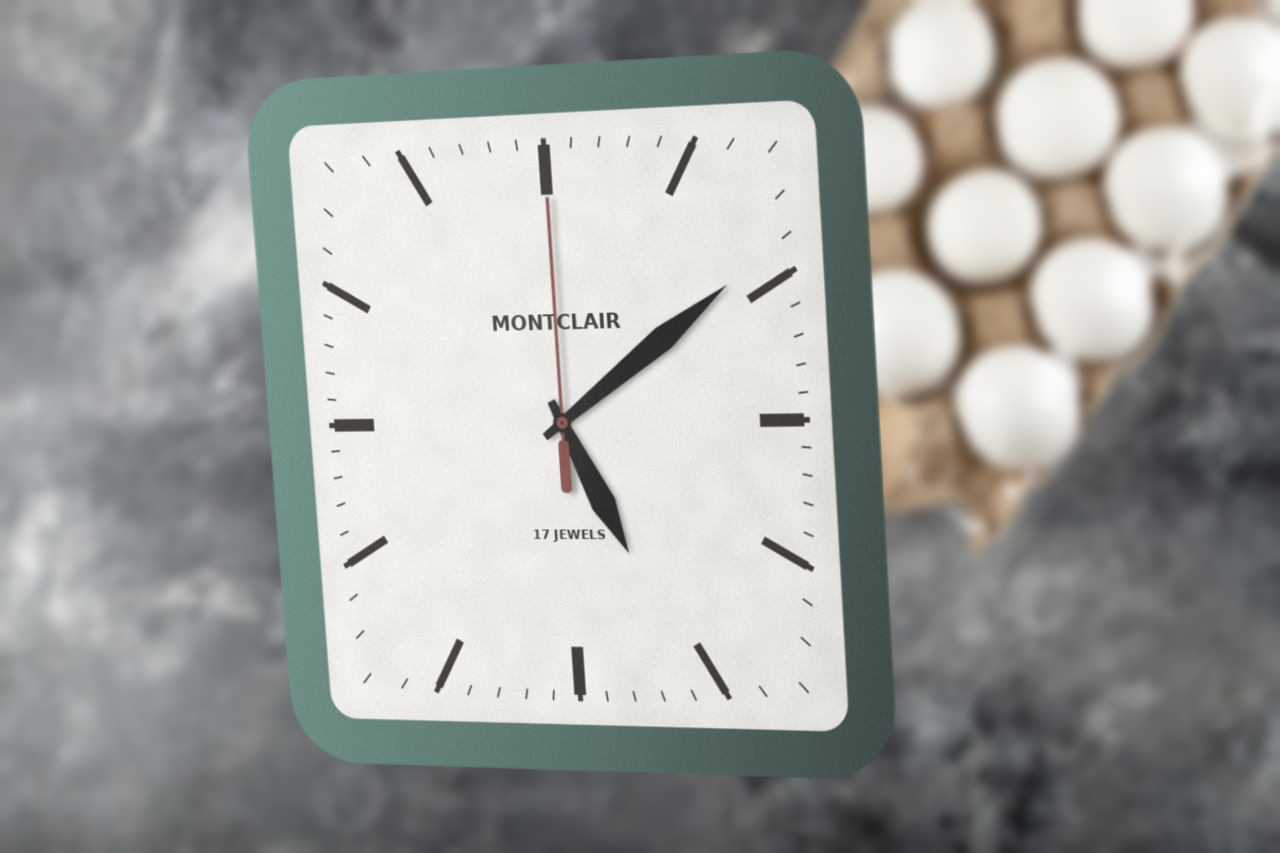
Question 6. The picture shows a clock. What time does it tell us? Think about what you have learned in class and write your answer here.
5:09:00
